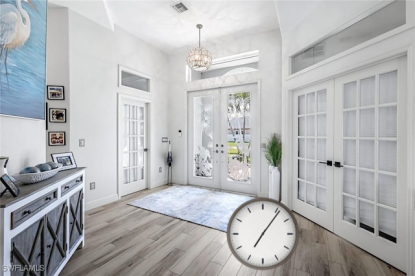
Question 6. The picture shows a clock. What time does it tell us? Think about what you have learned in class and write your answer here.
7:06
